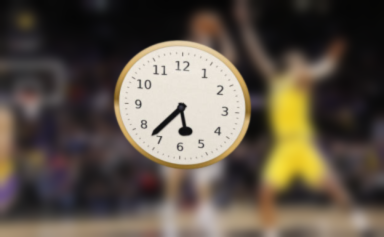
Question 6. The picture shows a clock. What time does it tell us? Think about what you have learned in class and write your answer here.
5:37
